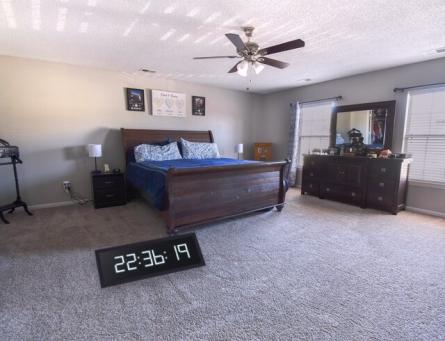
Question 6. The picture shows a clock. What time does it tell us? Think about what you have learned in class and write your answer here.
22:36:19
